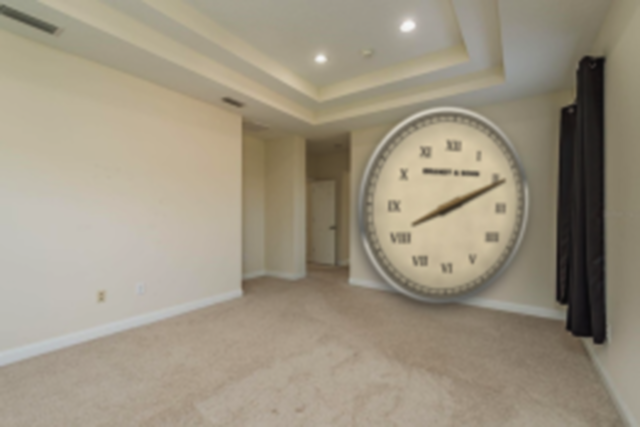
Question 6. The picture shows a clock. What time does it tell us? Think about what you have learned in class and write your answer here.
8:11
